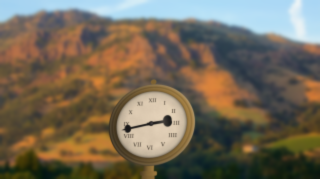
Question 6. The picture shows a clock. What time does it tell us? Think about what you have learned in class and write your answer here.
2:43
